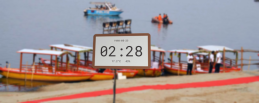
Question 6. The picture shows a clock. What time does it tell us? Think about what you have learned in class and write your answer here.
2:28
